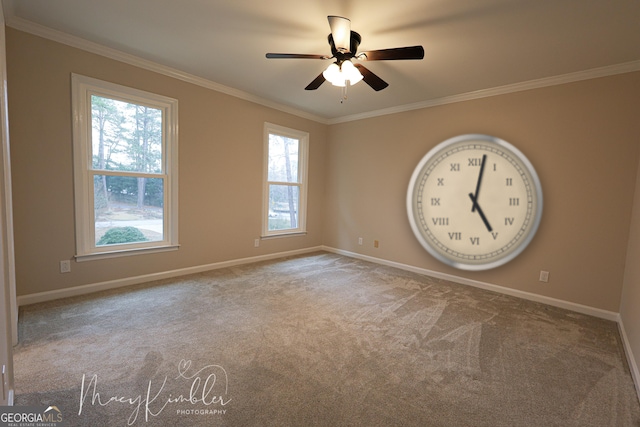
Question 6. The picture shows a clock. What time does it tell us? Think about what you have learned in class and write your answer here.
5:02
